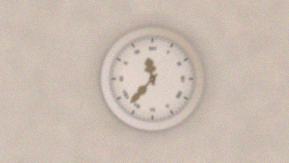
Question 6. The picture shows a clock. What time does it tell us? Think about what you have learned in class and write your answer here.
11:37
